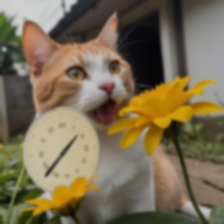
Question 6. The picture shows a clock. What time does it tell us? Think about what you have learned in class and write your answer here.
1:38
